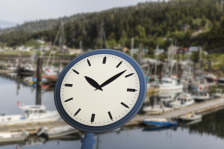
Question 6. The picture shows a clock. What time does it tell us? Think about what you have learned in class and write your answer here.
10:08
